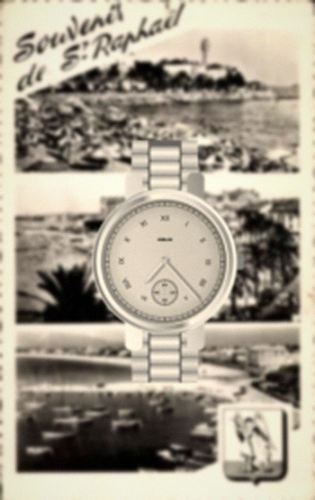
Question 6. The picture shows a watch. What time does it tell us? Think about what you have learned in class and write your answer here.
7:23
